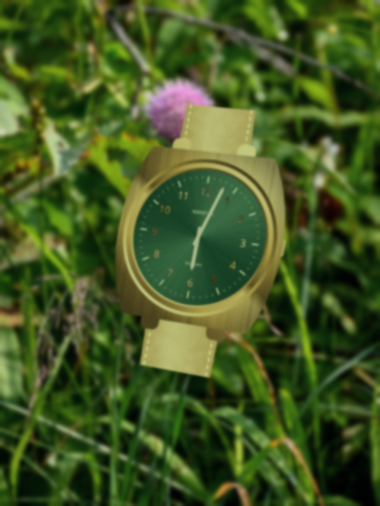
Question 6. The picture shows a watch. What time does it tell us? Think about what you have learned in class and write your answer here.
6:03
